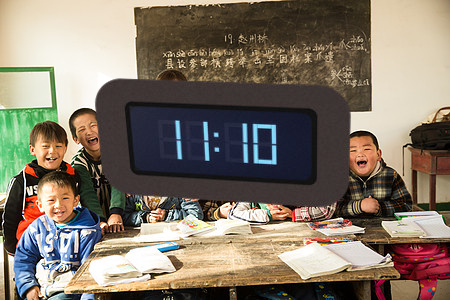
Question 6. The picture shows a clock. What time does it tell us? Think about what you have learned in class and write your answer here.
11:10
